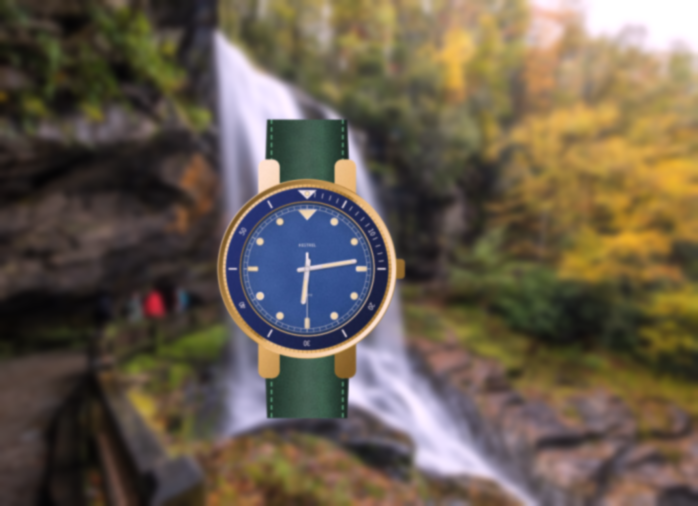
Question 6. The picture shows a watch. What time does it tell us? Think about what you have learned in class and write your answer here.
6:13:30
